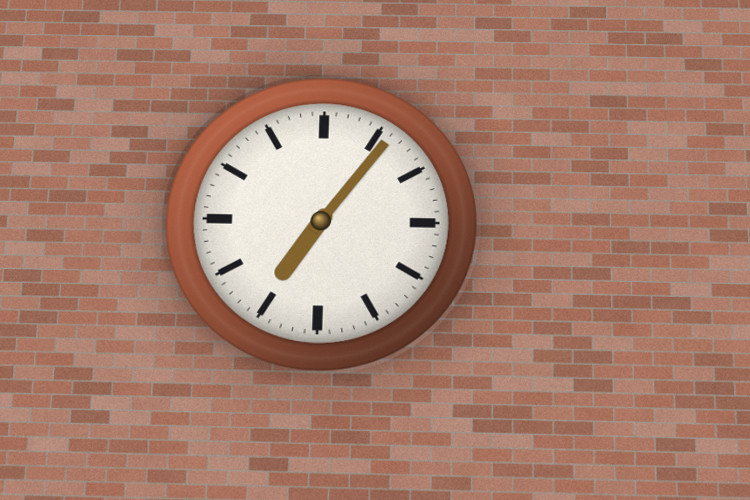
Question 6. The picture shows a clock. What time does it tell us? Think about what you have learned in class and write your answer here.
7:06
